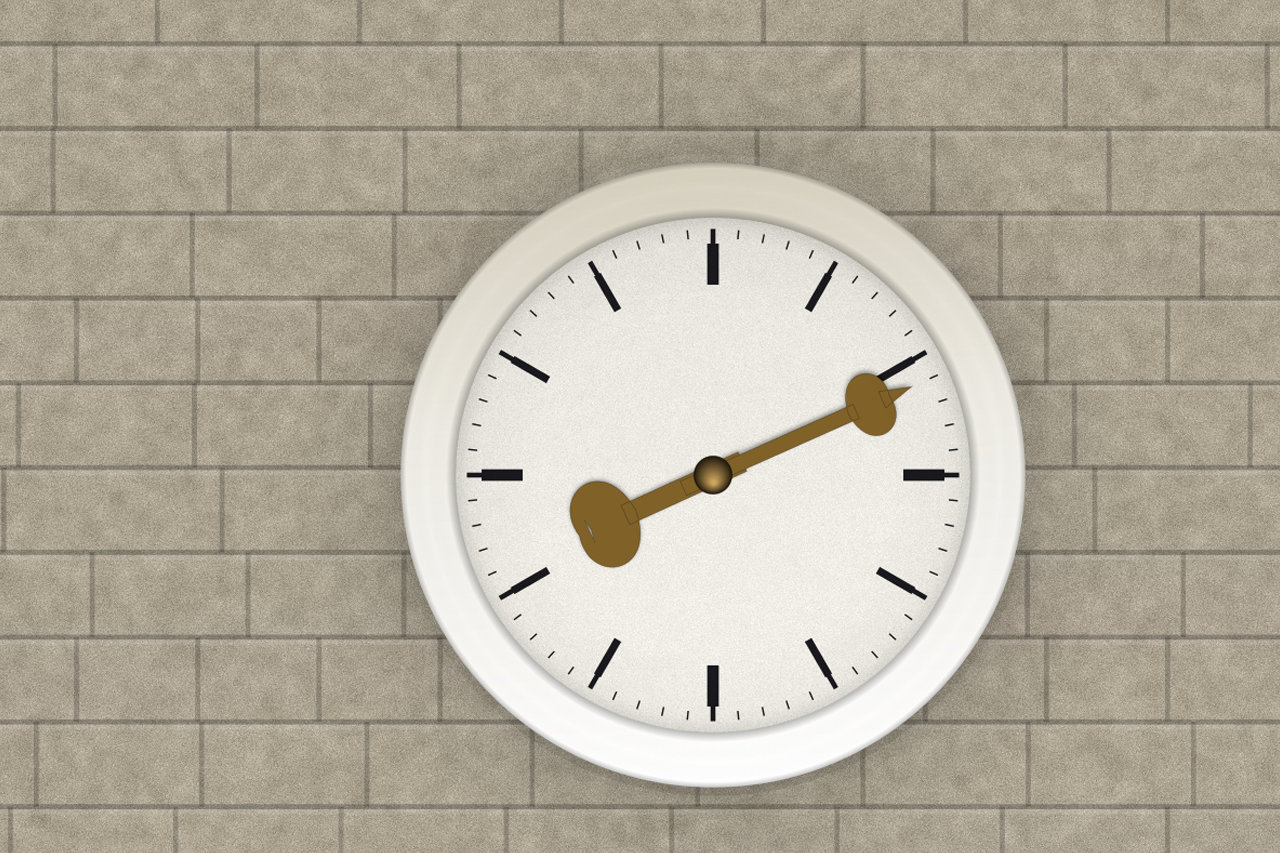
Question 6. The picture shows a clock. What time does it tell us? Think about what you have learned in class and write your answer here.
8:11
